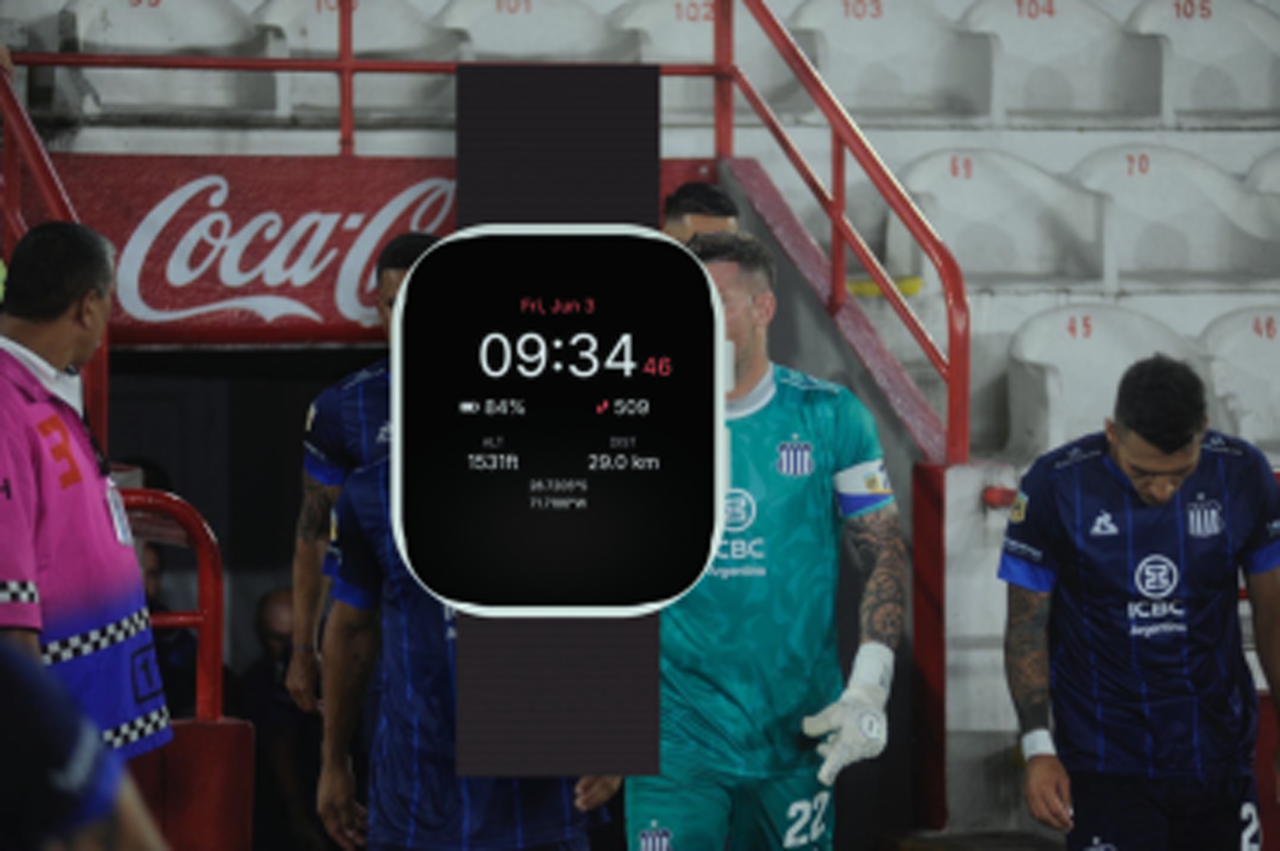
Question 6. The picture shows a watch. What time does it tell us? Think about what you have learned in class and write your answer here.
9:34
